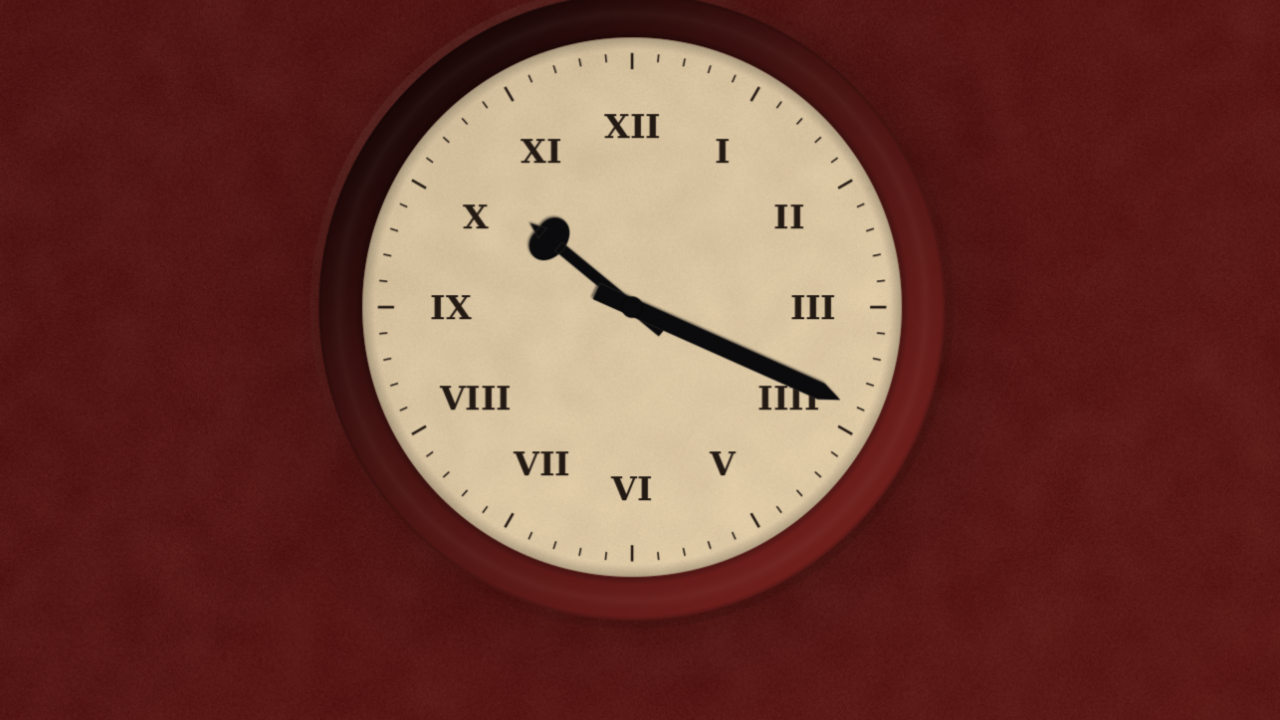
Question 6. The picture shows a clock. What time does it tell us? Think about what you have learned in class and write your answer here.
10:19
